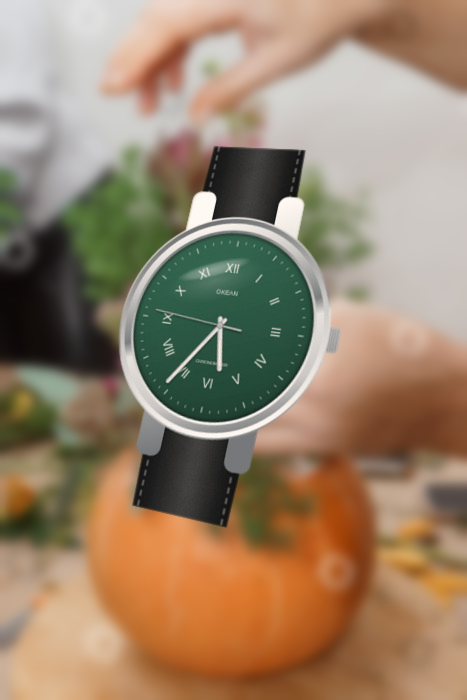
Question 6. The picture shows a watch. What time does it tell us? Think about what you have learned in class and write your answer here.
5:35:46
